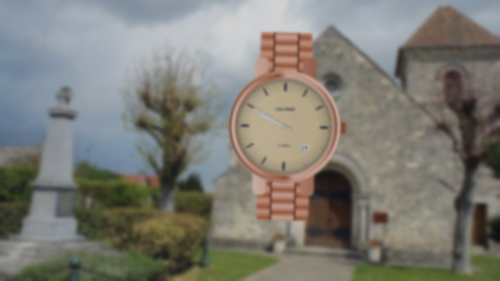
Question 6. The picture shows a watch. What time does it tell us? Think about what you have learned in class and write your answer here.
9:50
